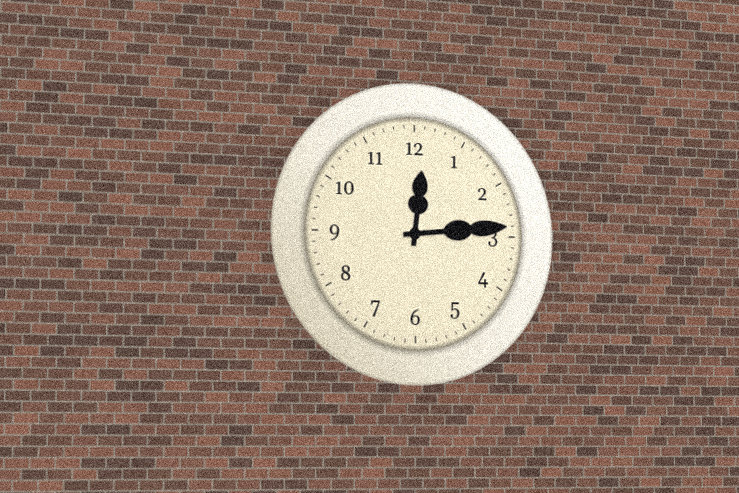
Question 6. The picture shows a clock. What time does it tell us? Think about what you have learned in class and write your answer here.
12:14
